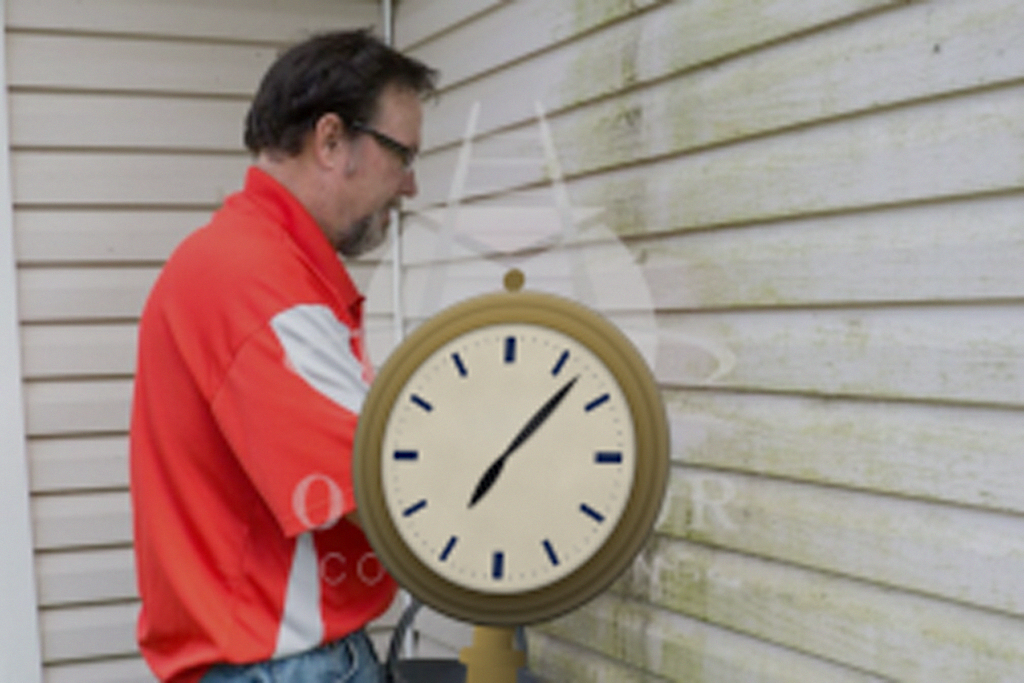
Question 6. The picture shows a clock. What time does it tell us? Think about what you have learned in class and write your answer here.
7:07
